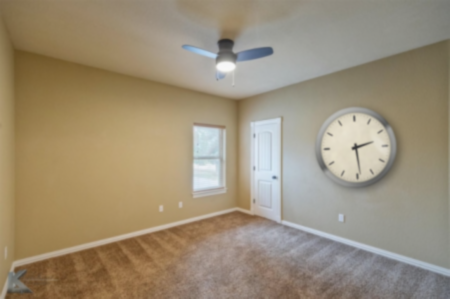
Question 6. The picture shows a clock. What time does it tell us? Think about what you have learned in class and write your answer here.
2:29
